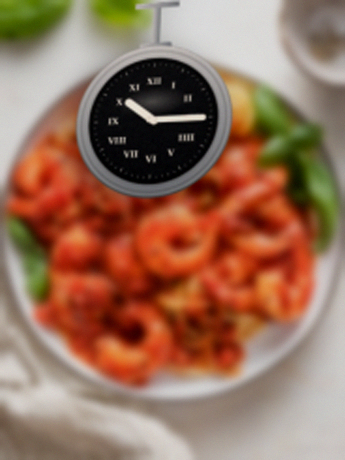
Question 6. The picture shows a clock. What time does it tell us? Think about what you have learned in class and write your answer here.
10:15
